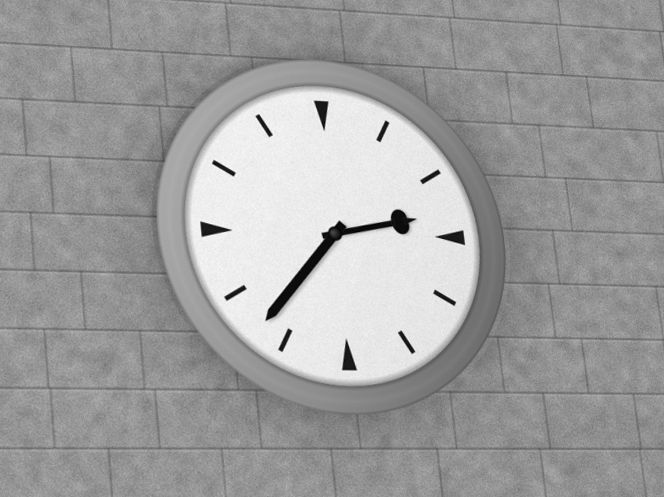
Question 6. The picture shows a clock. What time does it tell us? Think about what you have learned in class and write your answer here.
2:37
